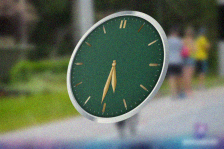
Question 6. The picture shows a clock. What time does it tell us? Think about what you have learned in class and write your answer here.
5:31
